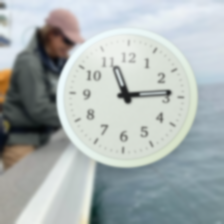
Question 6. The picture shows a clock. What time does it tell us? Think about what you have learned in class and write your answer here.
11:14
